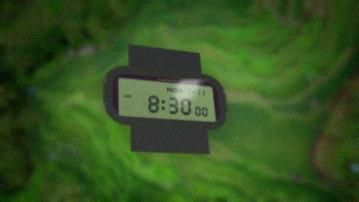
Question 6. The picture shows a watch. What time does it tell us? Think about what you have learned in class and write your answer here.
8:30:00
